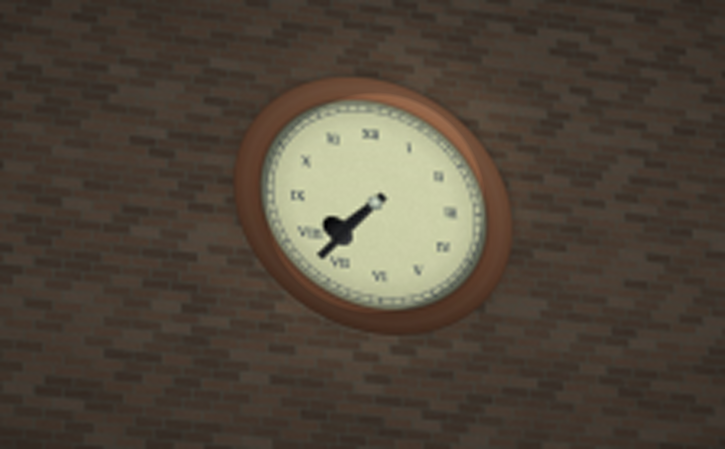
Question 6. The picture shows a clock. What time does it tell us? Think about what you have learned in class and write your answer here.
7:37
